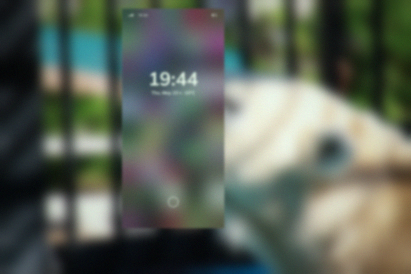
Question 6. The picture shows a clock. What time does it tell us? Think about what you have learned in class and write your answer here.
19:44
